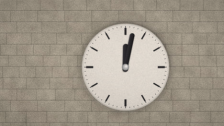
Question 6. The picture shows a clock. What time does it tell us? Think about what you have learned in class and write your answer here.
12:02
